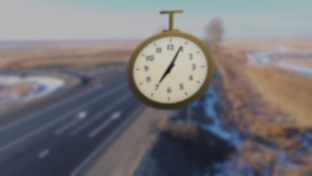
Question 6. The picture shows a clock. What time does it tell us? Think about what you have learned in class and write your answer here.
7:04
